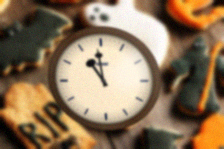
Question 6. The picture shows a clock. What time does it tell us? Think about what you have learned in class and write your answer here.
10:59
